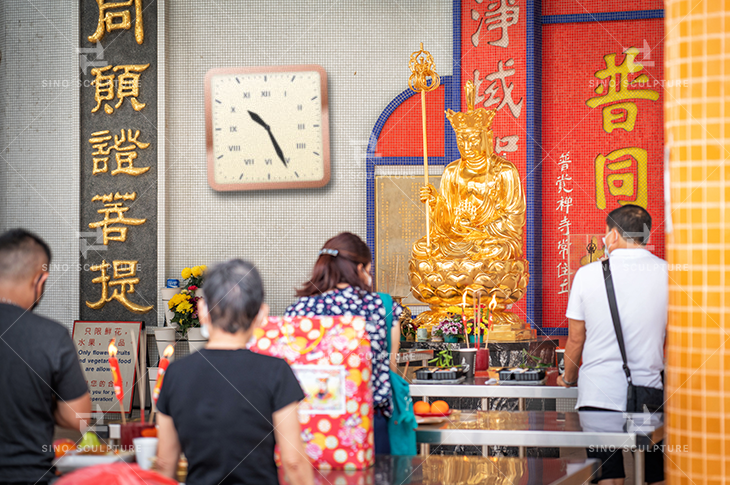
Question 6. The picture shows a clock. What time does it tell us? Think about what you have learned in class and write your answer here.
10:26
